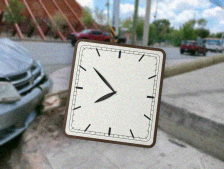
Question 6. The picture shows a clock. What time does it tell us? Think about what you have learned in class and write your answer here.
7:52
